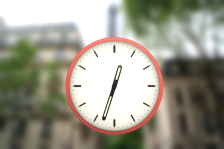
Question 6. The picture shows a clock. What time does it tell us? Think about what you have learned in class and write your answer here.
12:33
